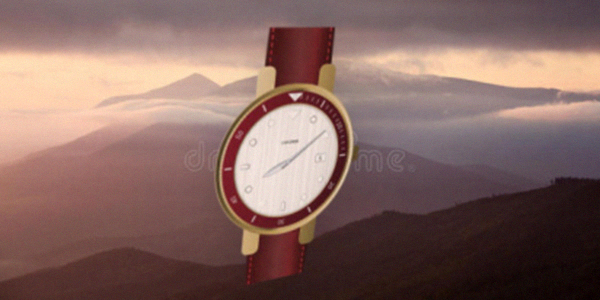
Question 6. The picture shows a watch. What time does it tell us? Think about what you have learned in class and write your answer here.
8:09
